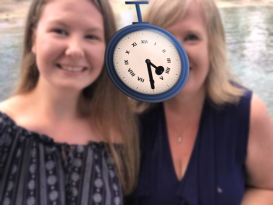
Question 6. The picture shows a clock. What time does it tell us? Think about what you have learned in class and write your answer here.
4:30
